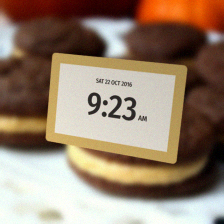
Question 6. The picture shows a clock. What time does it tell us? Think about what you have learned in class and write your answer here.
9:23
